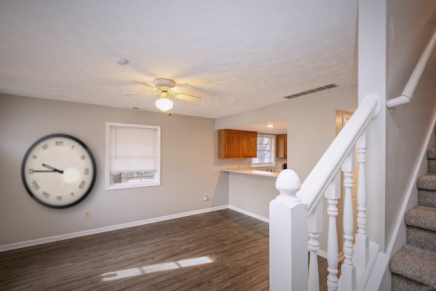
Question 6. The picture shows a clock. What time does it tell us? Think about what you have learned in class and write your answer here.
9:45
